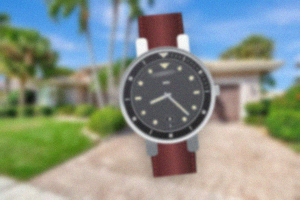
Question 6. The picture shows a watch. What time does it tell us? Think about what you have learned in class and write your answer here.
8:23
